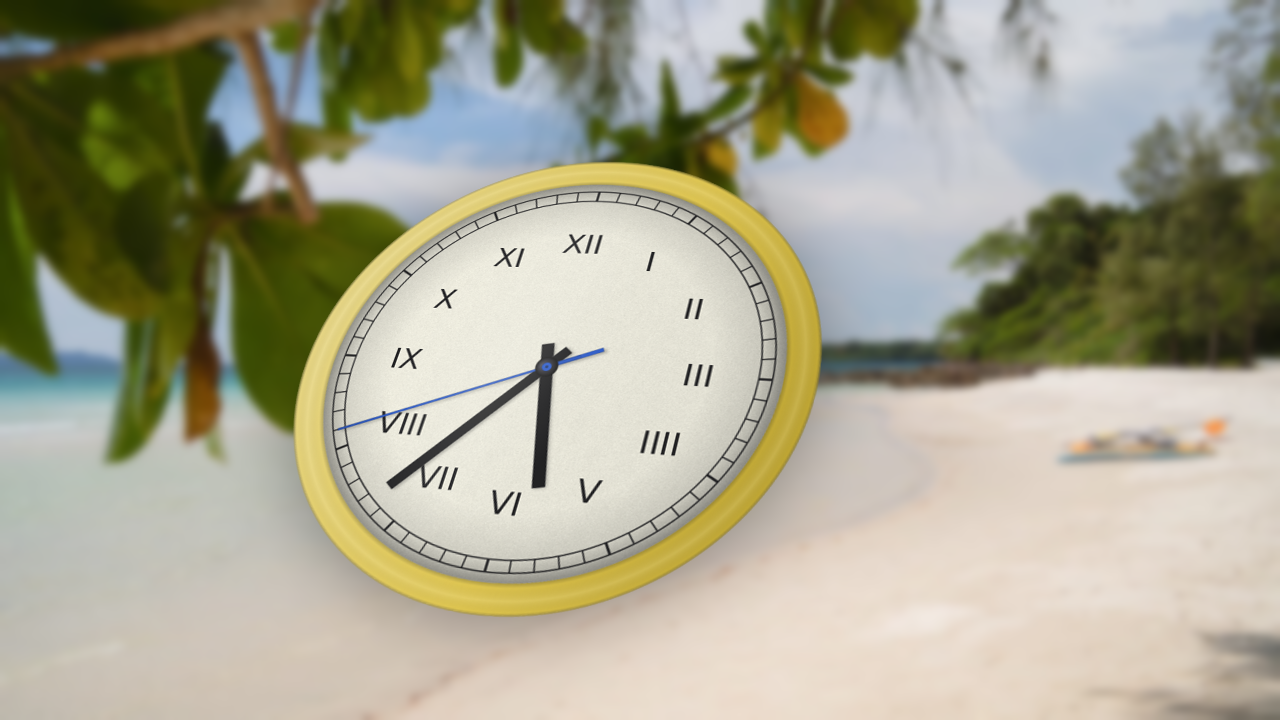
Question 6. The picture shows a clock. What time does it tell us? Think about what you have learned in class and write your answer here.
5:36:41
